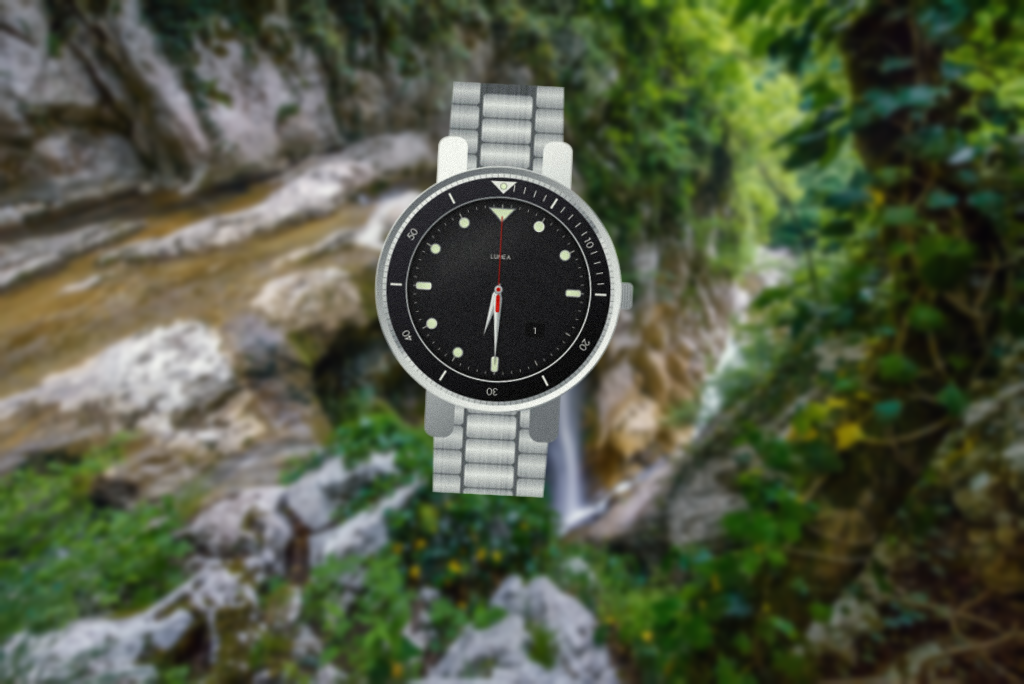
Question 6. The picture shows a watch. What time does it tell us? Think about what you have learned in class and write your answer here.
6:30:00
